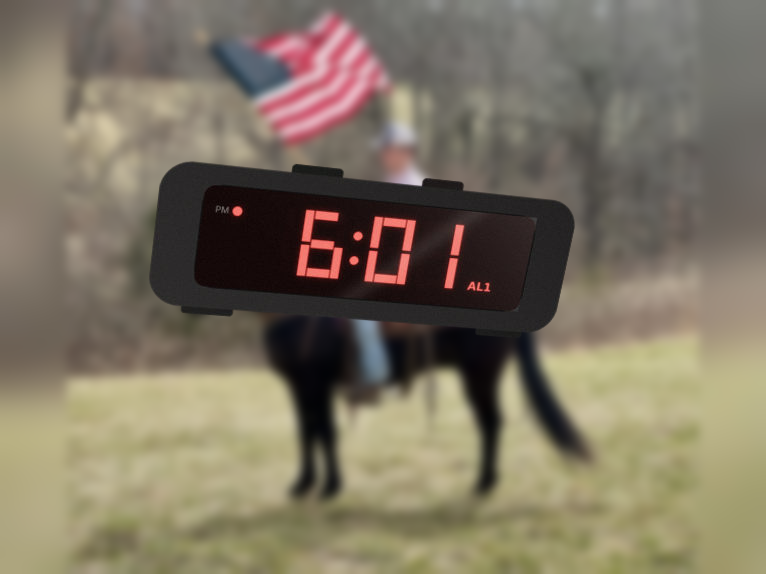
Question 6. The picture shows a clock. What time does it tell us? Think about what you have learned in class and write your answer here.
6:01
